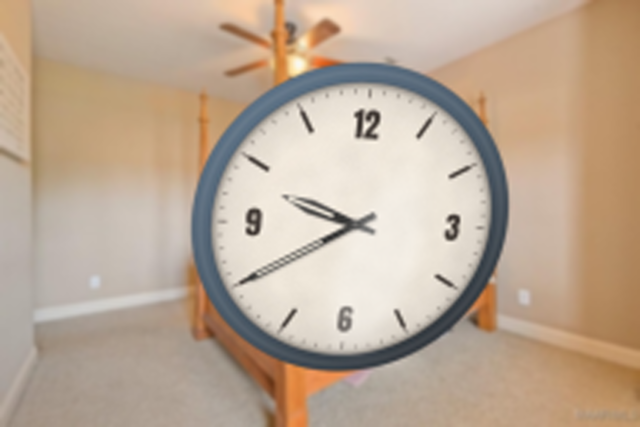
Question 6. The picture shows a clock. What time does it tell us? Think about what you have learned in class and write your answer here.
9:40
